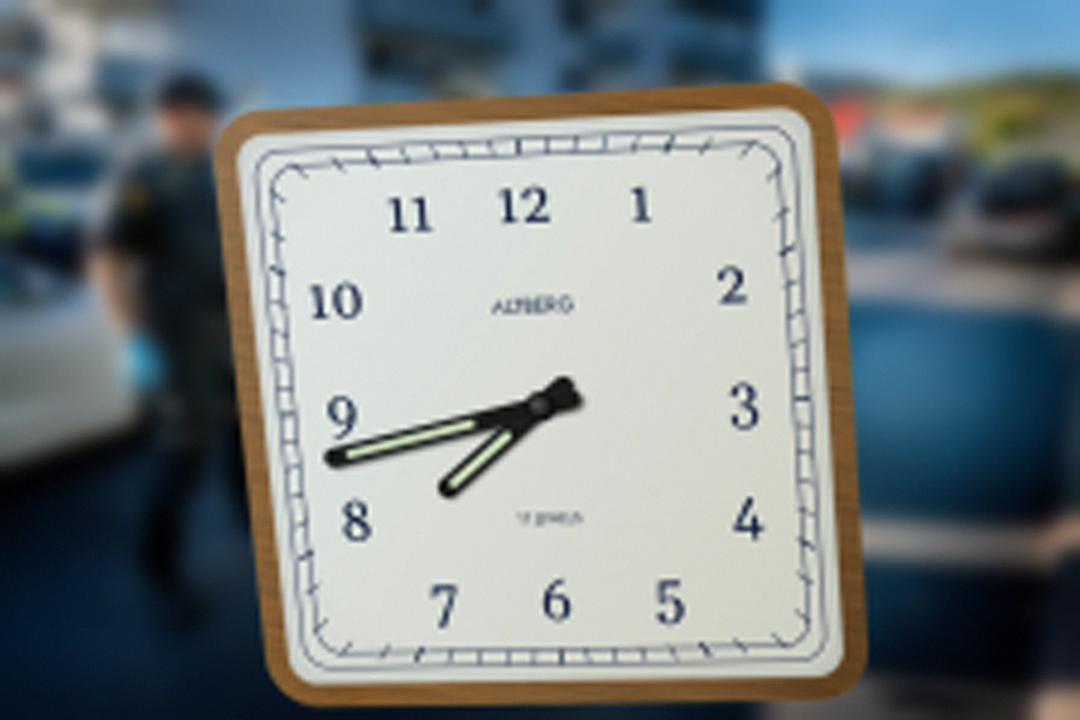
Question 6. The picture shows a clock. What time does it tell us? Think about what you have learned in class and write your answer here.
7:43
